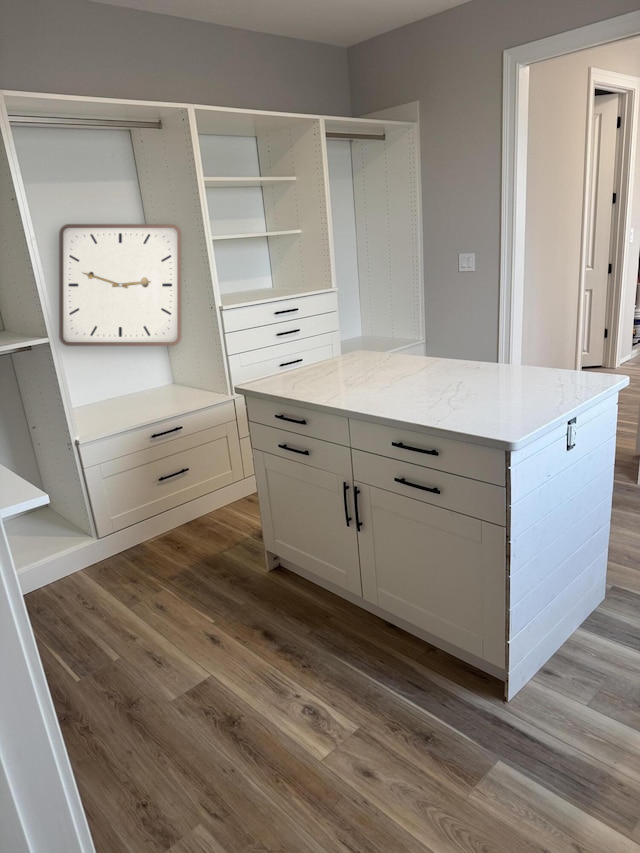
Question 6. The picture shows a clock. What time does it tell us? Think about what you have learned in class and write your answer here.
2:48
